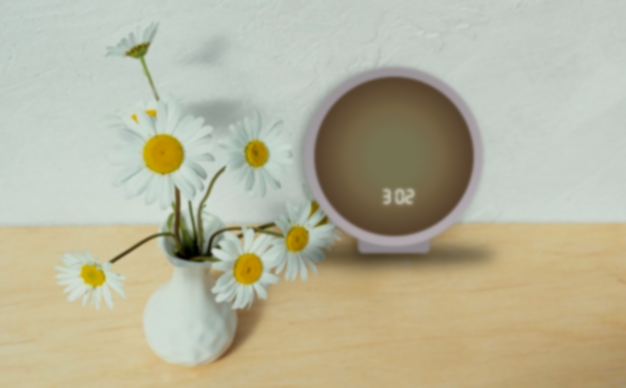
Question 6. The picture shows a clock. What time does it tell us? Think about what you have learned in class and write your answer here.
3:02
